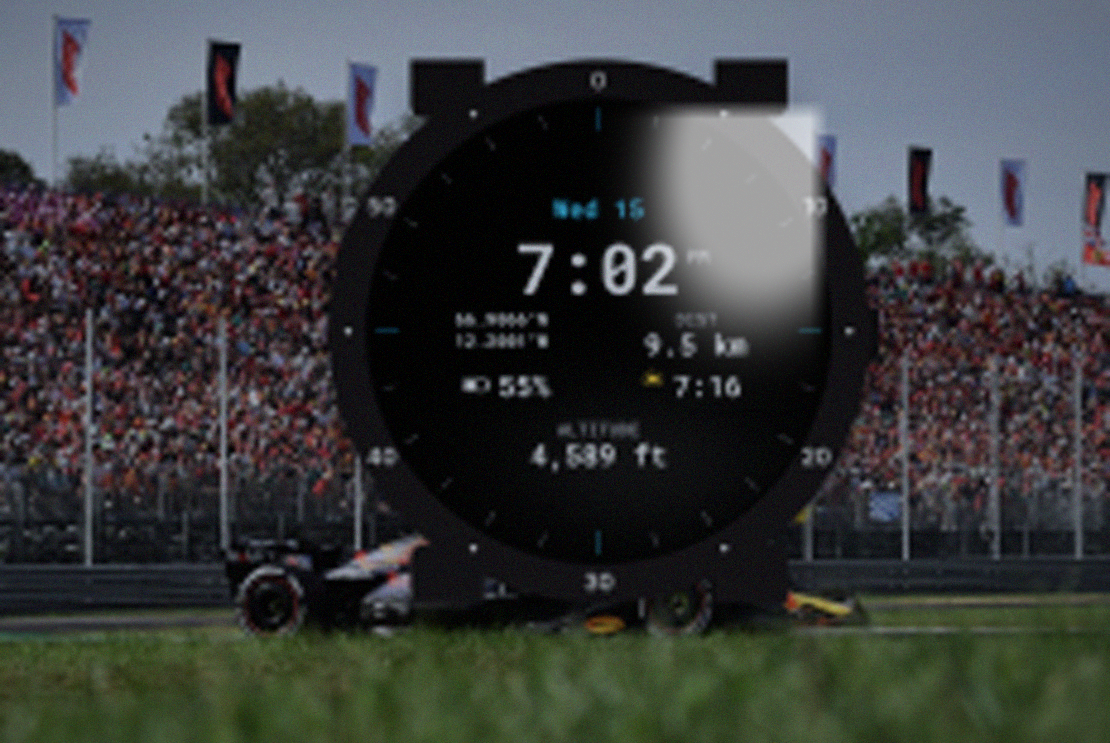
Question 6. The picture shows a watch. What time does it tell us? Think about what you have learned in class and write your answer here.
7:02
